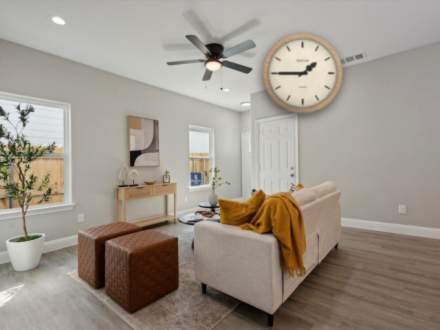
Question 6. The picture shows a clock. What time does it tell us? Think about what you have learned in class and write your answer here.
1:45
